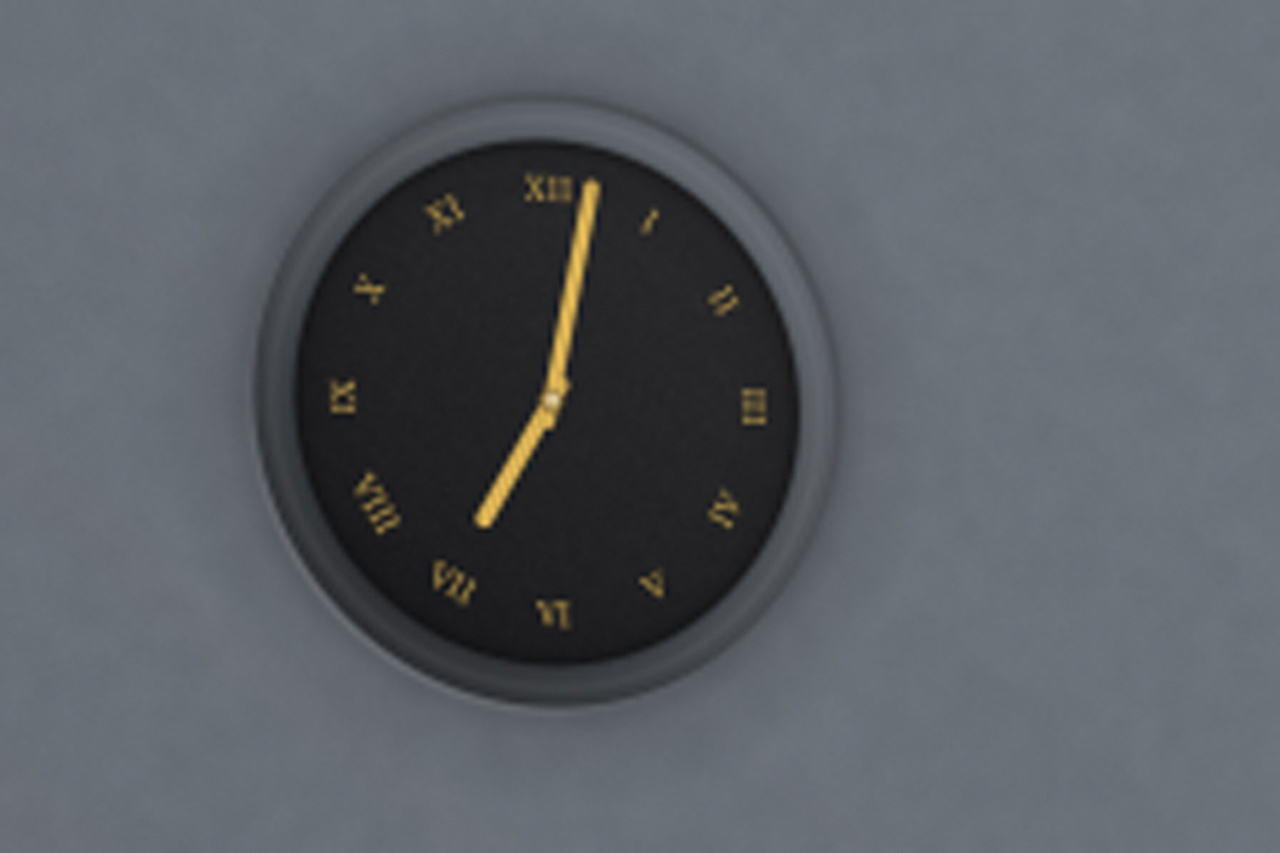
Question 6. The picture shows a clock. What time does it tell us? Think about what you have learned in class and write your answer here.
7:02
